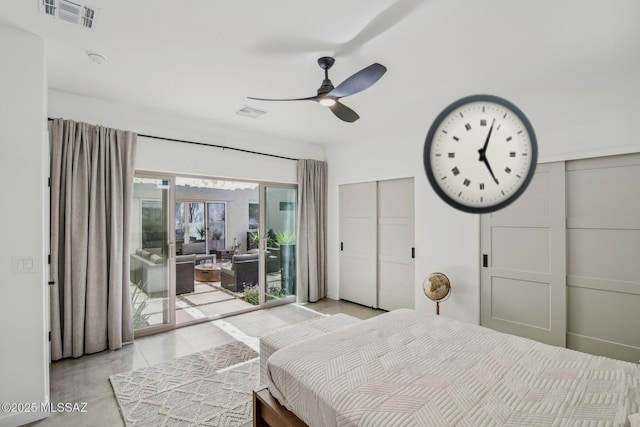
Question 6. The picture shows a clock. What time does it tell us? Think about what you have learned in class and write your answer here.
5:03
